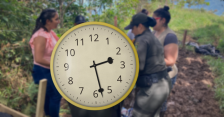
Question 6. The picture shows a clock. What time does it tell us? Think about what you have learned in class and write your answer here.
2:28
